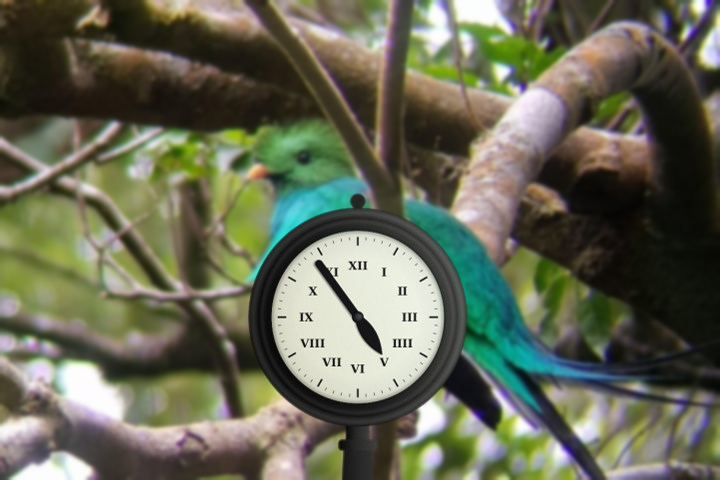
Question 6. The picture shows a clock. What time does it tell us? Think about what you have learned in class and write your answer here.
4:54
